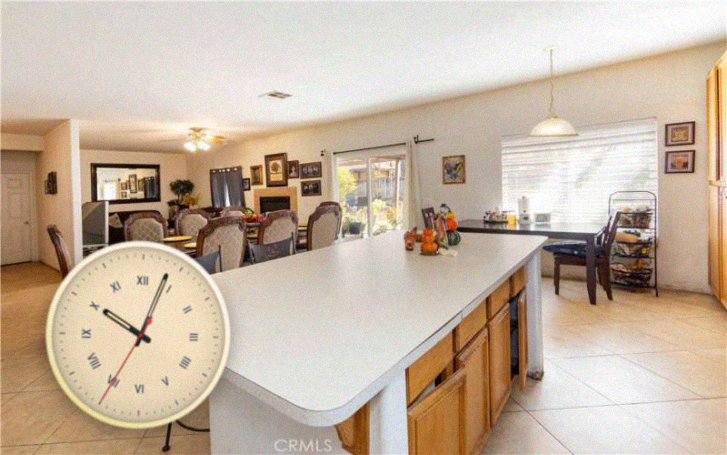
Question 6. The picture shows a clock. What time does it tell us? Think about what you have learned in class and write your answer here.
10:03:35
